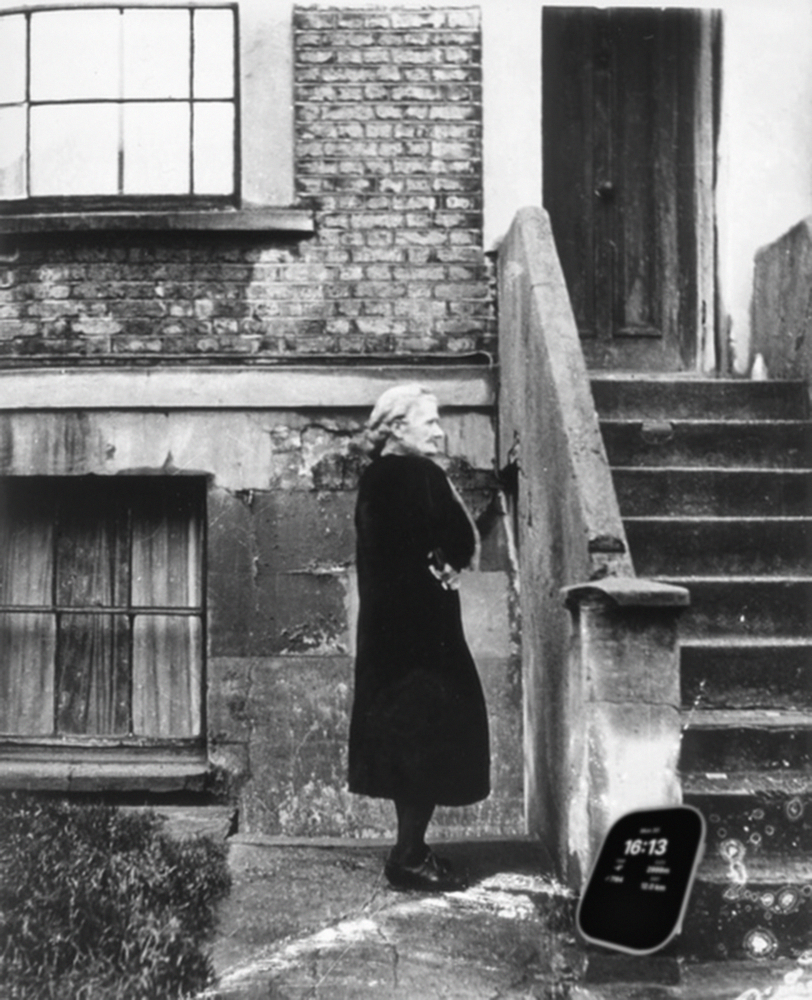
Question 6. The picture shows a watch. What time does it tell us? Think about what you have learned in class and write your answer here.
16:13
